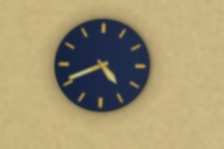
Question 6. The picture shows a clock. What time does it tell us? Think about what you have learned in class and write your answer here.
4:41
